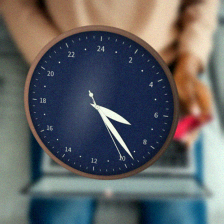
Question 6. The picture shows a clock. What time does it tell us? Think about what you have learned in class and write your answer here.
7:23:25
